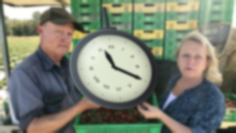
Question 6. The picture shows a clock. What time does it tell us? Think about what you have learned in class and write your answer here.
11:20
